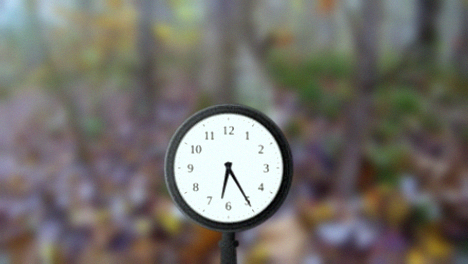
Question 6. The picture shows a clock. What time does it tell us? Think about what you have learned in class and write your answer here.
6:25
